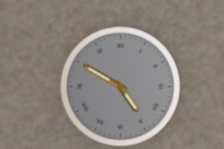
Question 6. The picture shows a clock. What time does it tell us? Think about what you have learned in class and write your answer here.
4:50
